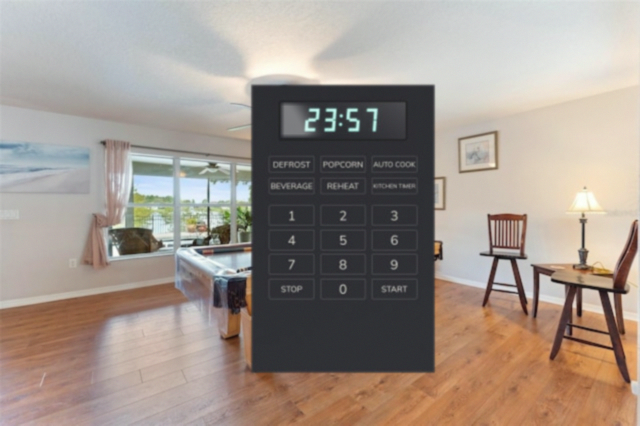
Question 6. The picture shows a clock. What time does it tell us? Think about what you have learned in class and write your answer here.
23:57
